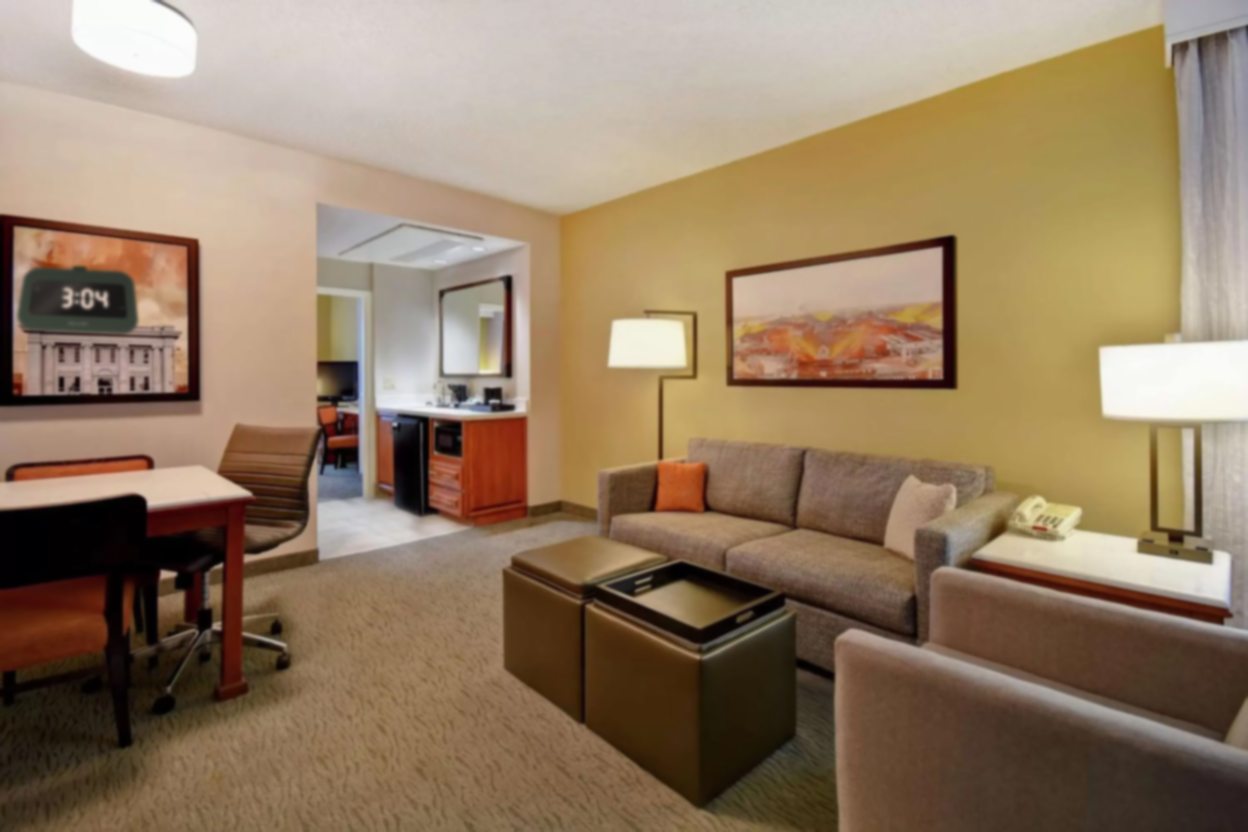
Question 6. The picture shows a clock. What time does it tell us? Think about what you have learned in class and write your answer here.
3:04
